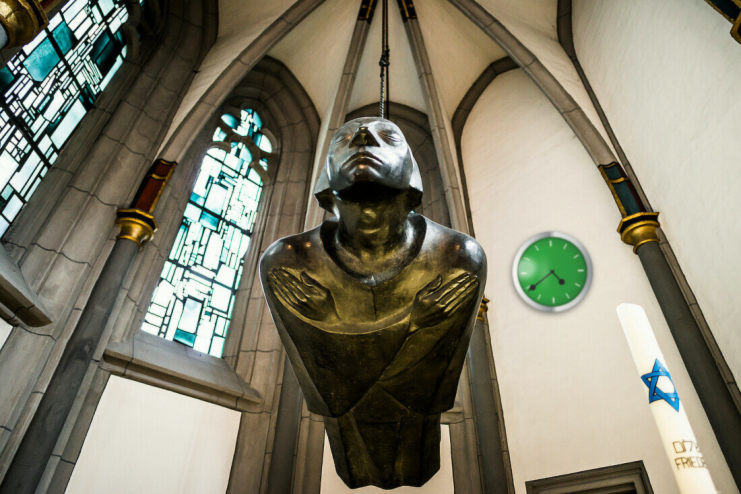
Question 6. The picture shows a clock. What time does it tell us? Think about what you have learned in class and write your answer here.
4:39
